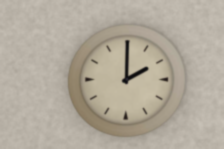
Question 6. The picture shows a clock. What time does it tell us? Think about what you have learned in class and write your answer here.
2:00
